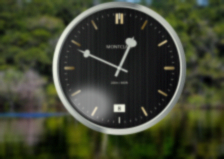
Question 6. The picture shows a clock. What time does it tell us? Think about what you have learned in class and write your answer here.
12:49
